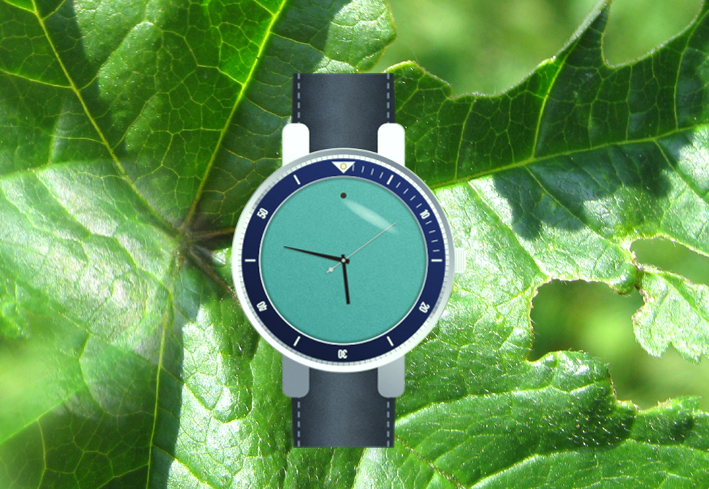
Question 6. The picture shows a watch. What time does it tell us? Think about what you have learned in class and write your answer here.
5:47:09
